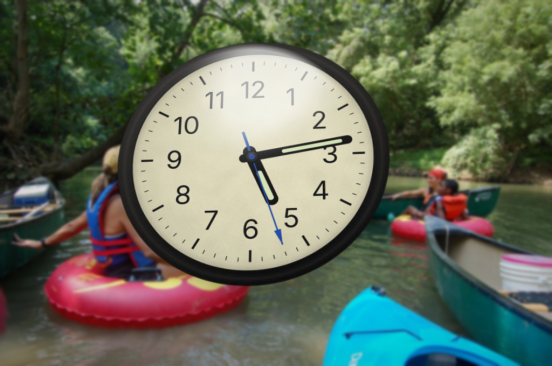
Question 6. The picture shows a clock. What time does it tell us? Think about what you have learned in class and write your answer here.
5:13:27
